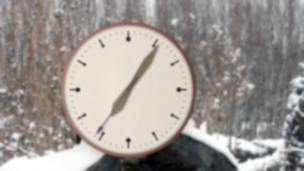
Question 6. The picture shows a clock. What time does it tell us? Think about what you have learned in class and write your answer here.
7:05:36
